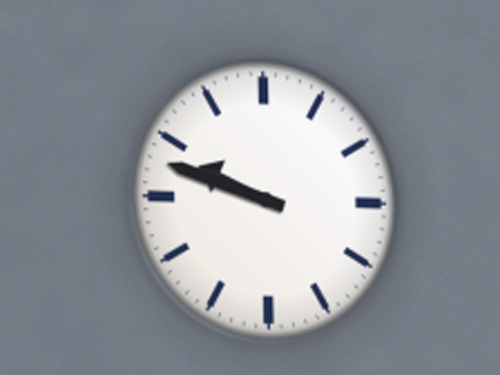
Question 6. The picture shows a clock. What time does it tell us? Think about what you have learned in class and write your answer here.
9:48
